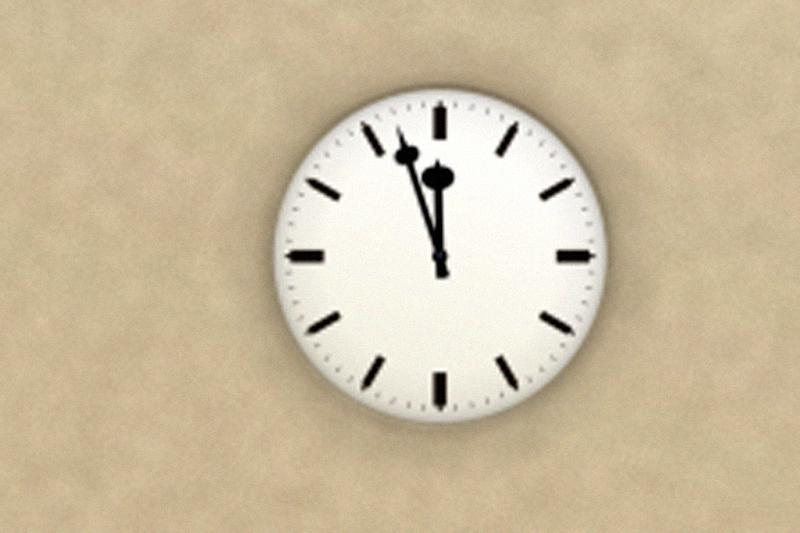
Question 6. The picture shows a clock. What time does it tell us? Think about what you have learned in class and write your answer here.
11:57
